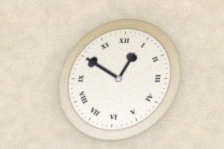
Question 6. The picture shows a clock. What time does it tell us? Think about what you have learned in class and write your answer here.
12:50
